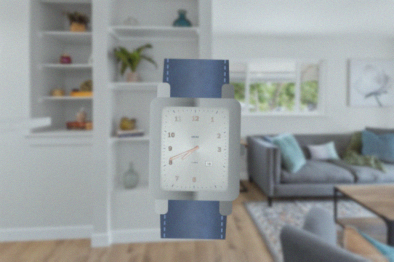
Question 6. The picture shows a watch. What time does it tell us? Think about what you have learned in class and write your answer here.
7:41
